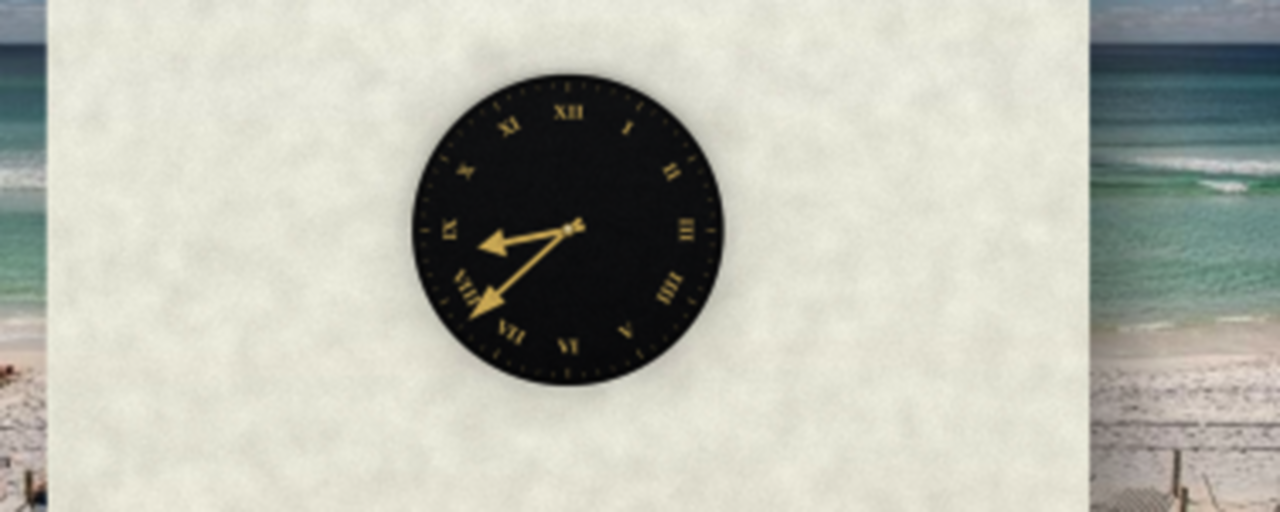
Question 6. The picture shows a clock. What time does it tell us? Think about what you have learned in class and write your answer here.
8:38
